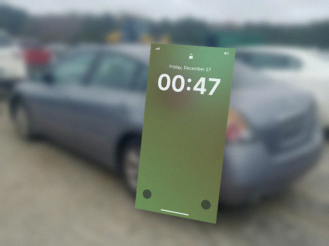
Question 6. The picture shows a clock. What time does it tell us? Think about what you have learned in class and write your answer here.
0:47
